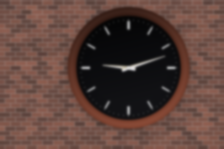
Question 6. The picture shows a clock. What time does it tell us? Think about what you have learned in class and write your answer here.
9:12
